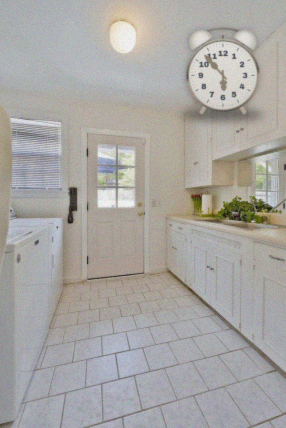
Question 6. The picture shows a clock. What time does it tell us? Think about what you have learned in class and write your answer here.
5:53
